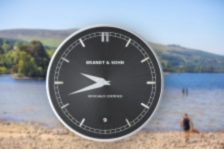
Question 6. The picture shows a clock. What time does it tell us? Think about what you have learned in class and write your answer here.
9:42
